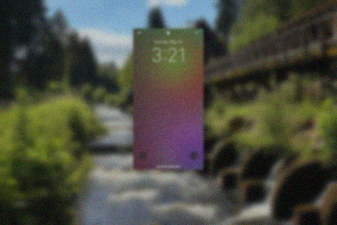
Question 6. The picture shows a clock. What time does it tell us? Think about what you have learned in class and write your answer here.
3:21
